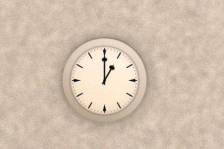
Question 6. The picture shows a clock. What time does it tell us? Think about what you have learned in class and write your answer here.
1:00
